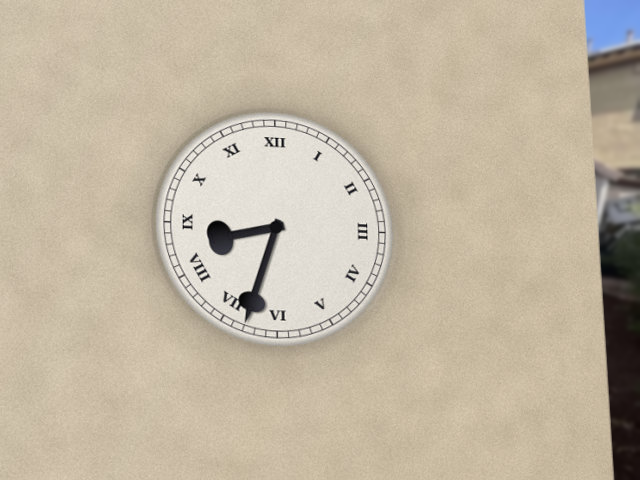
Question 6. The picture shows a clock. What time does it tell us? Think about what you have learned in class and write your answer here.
8:33
